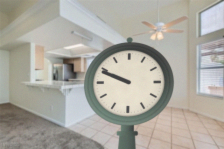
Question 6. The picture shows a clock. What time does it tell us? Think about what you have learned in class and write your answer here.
9:49
